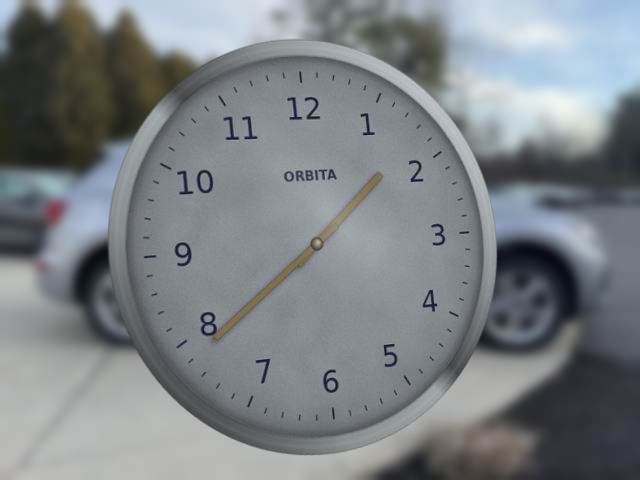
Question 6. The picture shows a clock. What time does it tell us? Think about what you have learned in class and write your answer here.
1:39
